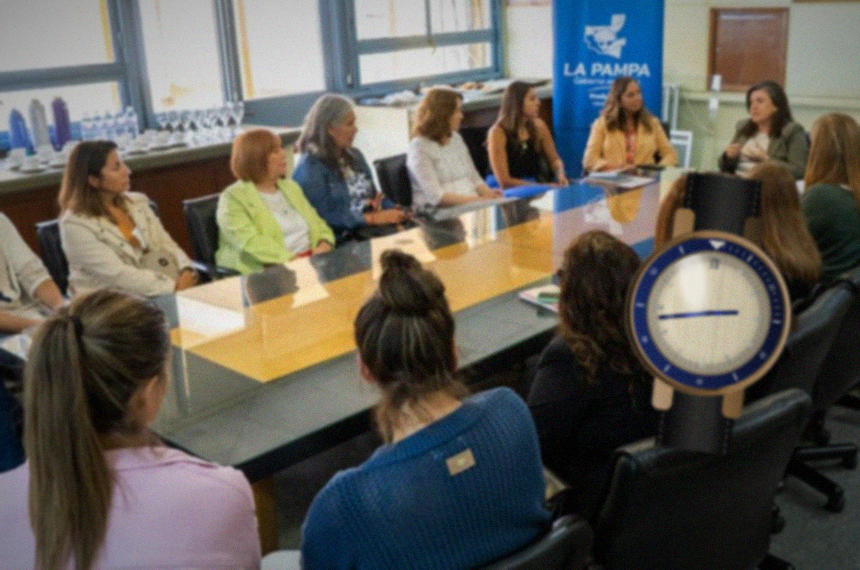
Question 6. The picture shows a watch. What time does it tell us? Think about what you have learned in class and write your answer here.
2:43
